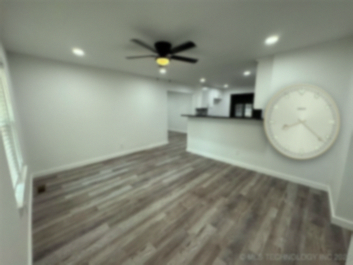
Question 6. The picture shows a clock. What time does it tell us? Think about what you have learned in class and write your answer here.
8:22
